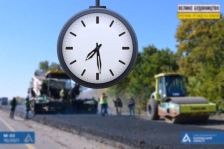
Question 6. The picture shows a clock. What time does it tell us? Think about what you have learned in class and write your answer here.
7:29
